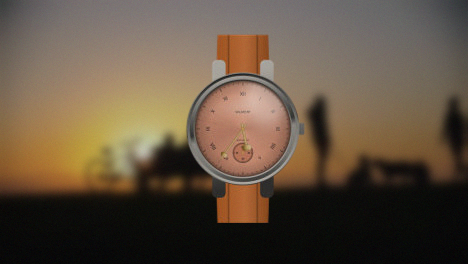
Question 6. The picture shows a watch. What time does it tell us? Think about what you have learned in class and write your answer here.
5:36
